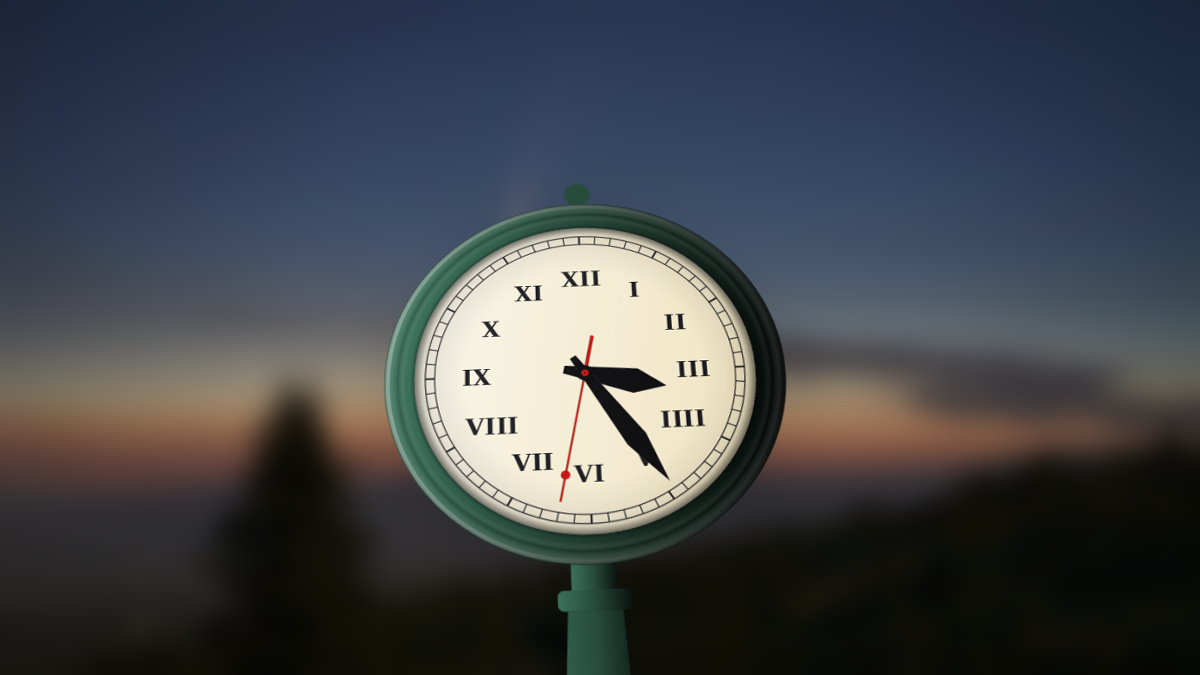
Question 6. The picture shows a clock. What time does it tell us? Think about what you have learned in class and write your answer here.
3:24:32
